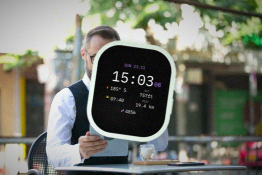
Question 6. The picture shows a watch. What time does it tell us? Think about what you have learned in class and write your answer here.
15:03
